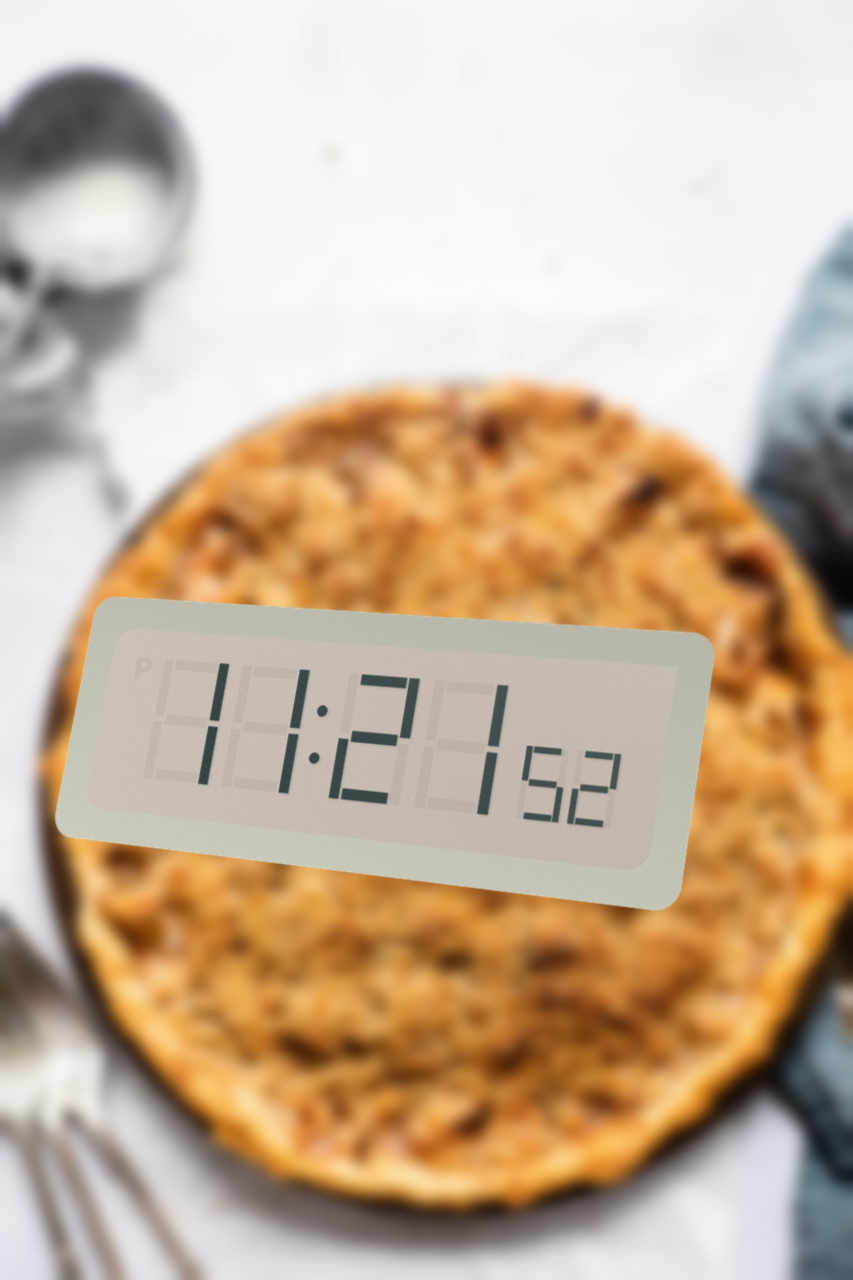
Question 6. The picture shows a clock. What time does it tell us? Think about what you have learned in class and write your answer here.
11:21:52
